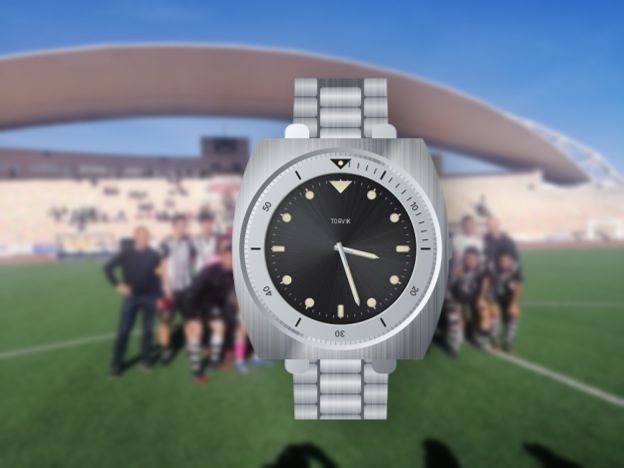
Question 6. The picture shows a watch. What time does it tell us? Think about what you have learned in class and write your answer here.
3:27
